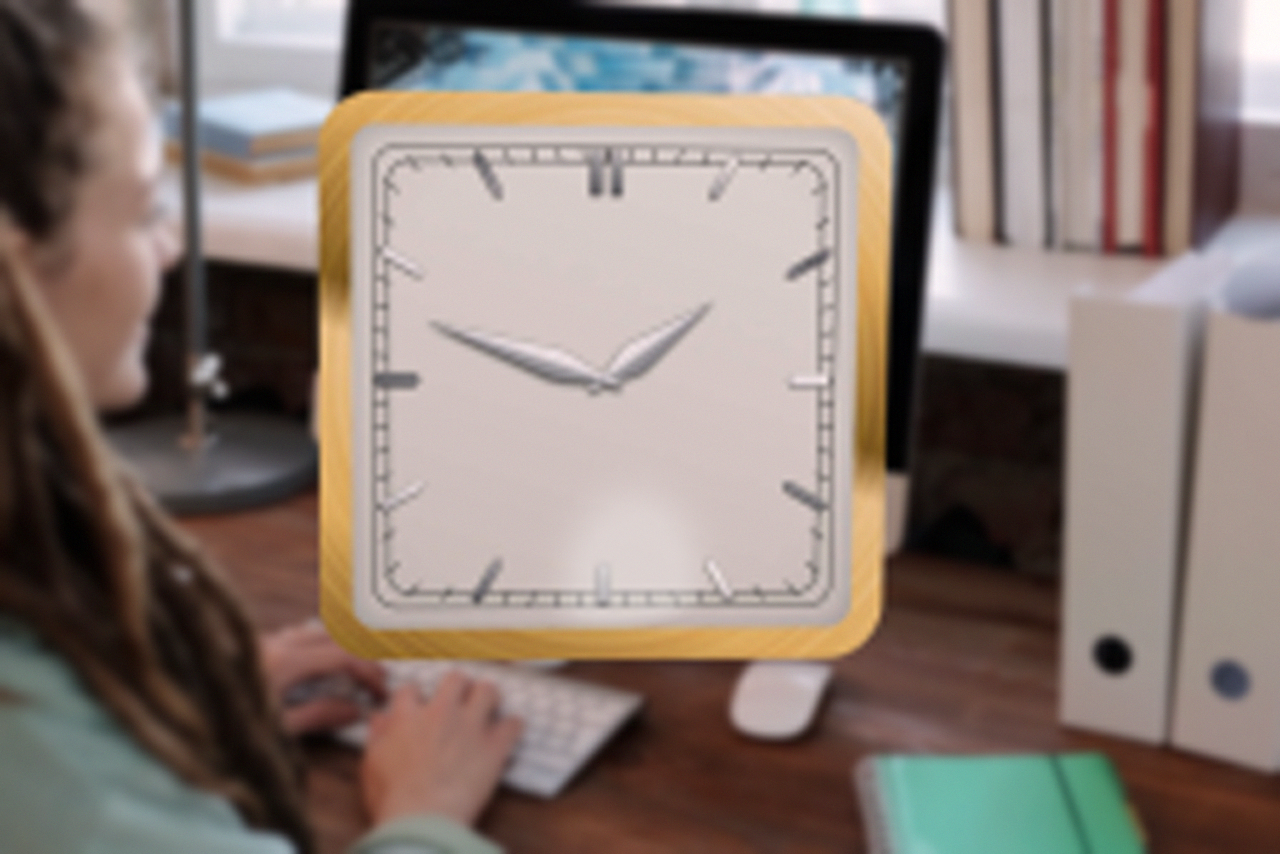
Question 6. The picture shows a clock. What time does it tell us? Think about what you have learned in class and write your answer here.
1:48
